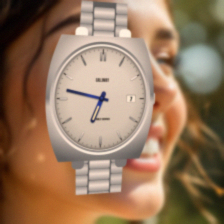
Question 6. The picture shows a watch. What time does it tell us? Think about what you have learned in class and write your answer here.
6:47
